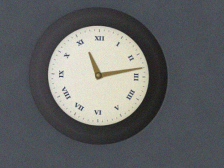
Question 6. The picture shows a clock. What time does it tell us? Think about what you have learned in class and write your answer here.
11:13
